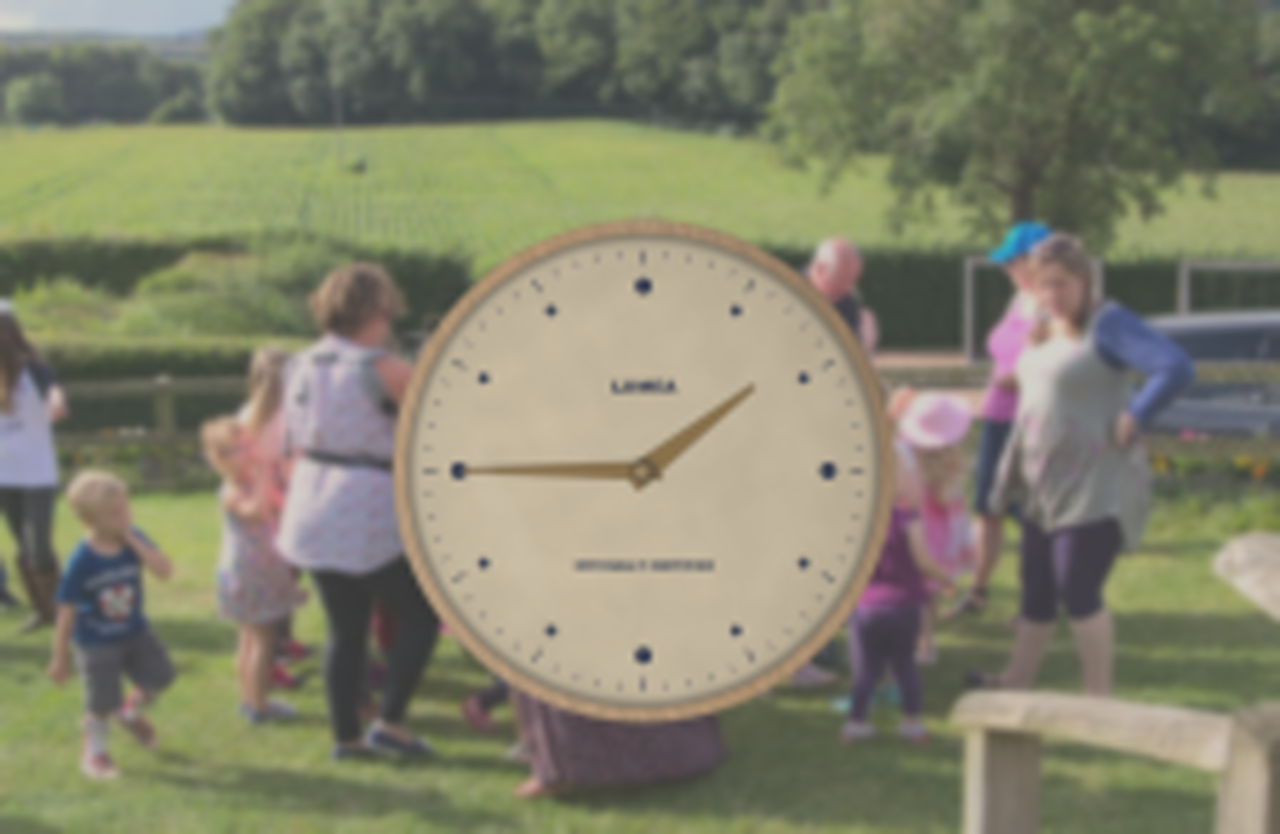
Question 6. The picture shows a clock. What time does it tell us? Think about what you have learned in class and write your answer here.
1:45
